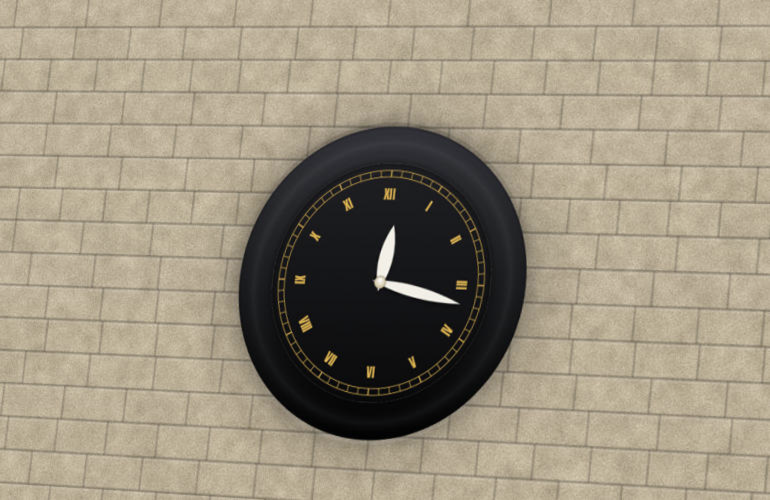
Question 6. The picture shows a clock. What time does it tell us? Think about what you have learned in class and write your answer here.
12:17
